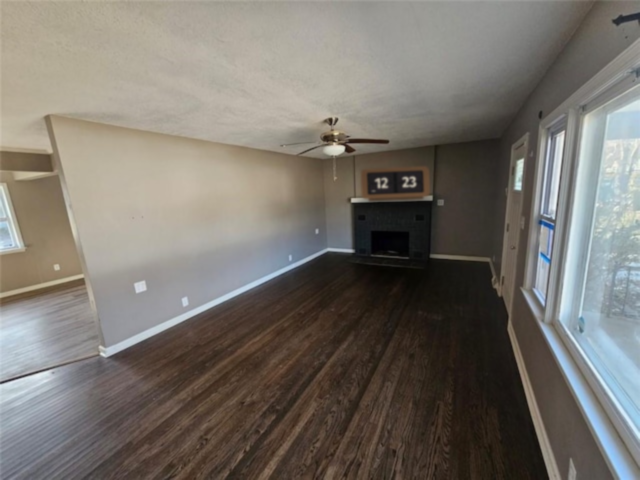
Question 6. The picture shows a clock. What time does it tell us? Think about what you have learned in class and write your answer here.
12:23
